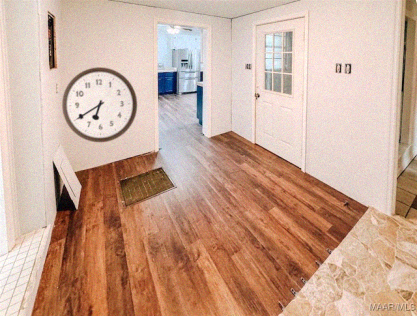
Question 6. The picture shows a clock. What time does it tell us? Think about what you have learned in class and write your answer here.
6:40
